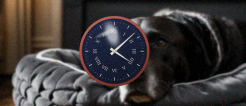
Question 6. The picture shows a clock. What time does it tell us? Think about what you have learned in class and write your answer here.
4:08
